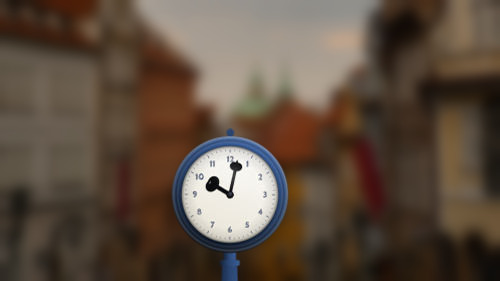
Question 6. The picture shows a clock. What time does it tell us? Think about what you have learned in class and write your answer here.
10:02
